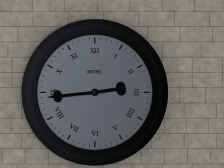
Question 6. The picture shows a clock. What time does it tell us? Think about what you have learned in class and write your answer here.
2:44
